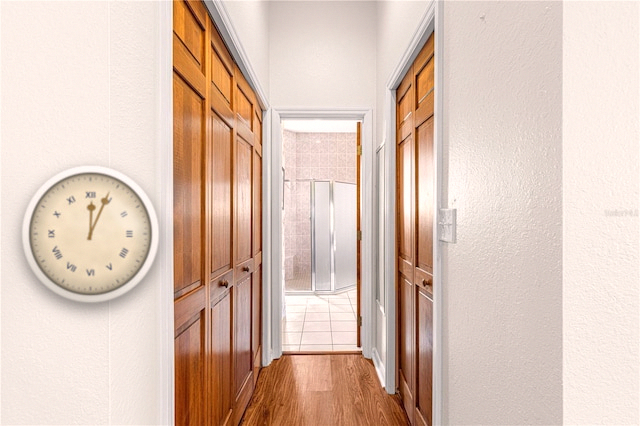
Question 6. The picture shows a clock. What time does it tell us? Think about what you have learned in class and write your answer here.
12:04
